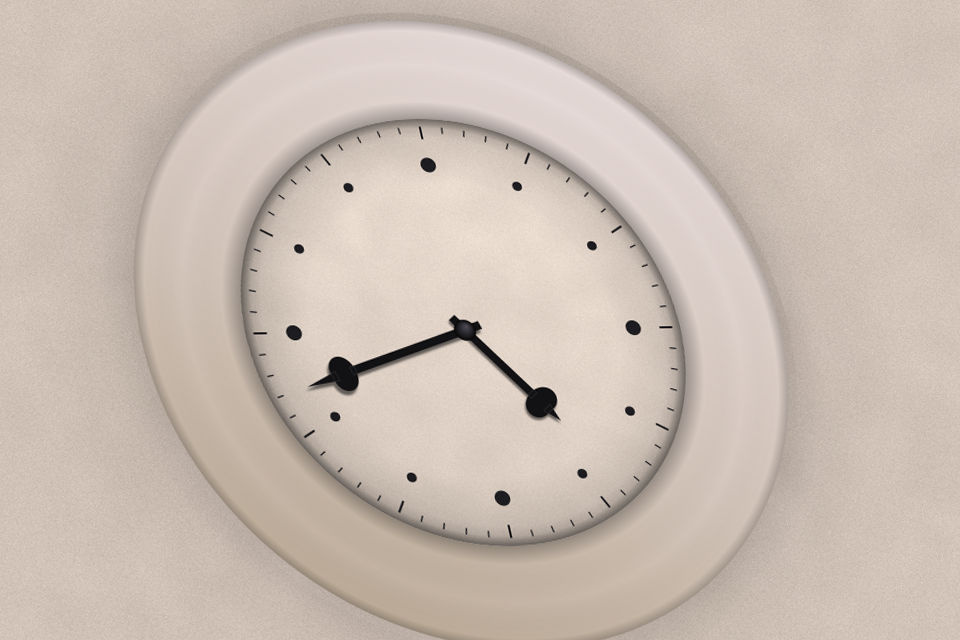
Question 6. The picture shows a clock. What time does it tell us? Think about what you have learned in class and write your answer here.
4:42
